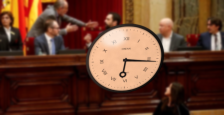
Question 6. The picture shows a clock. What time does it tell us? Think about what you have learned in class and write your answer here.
6:16
